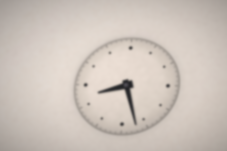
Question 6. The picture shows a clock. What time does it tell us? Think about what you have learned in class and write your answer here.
8:27
